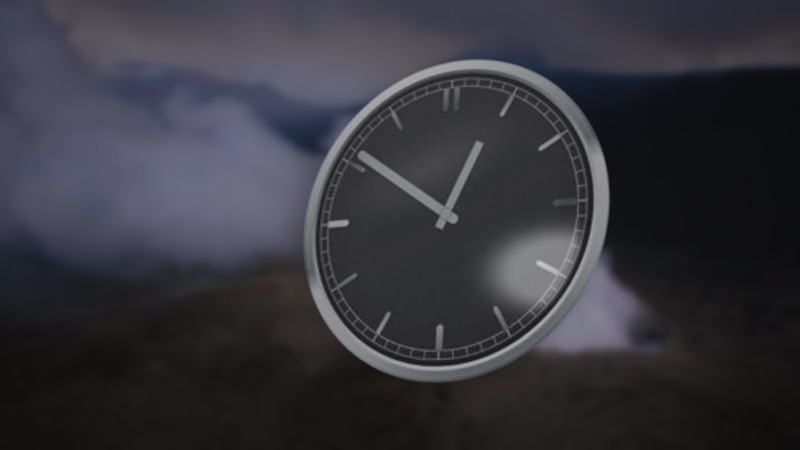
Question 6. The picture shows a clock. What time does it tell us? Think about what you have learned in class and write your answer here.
12:51
